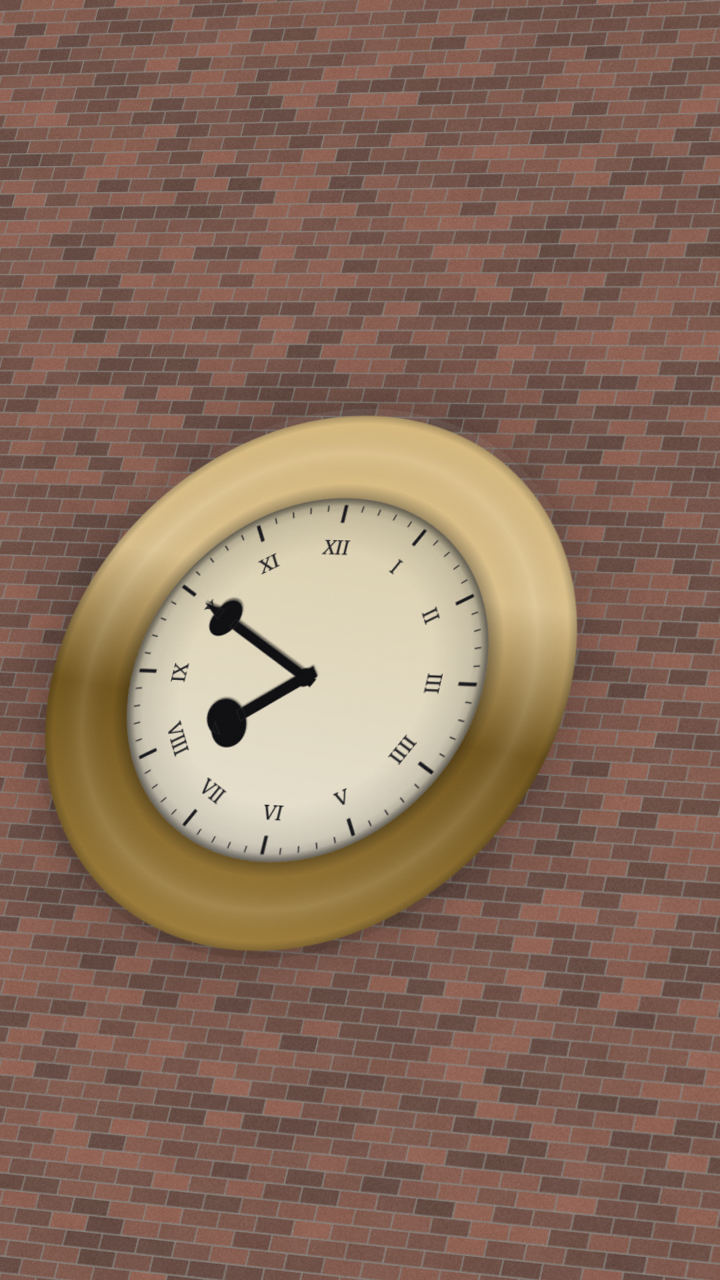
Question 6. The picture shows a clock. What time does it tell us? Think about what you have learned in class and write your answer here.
7:50
